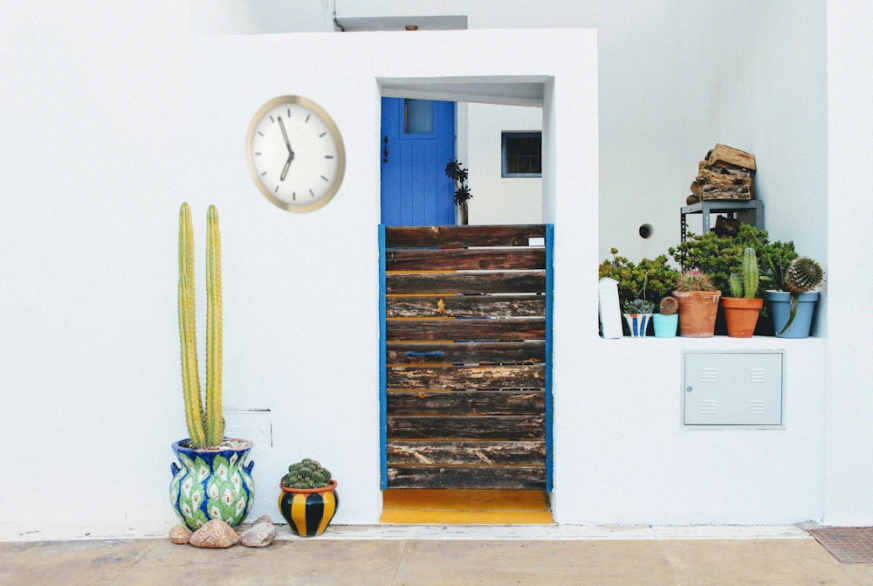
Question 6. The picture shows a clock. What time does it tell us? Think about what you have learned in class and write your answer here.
6:57
